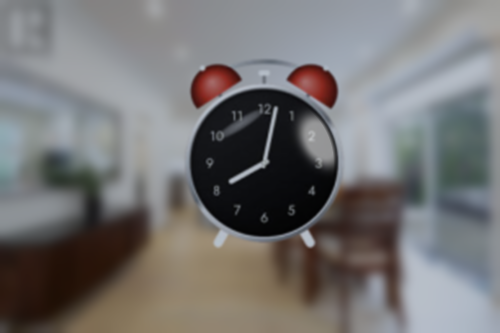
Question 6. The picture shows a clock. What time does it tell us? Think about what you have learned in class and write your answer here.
8:02
